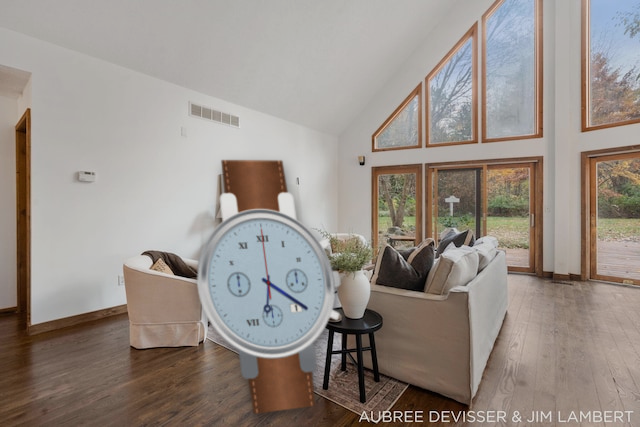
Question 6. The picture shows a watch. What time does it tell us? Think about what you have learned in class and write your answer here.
6:21
